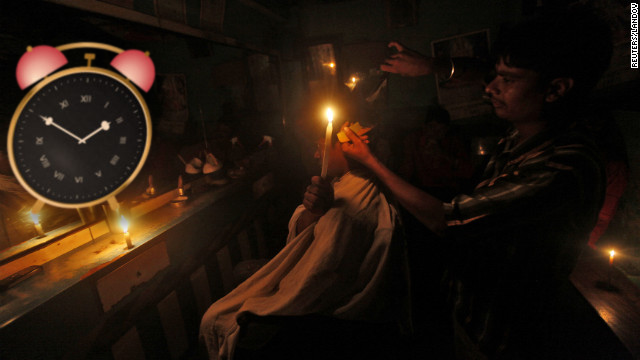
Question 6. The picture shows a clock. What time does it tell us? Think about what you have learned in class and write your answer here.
1:50
